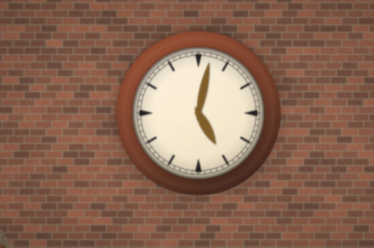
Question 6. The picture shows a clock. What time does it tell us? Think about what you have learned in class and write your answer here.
5:02
